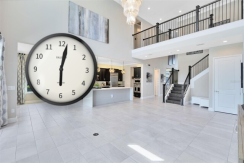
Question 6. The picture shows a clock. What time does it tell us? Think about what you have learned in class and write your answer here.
6:02
